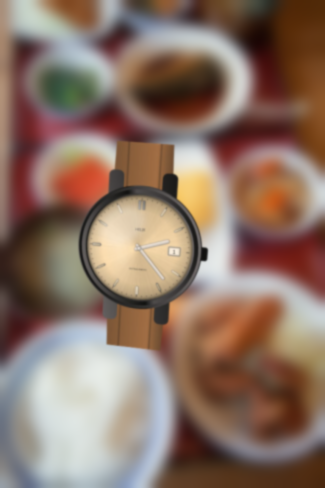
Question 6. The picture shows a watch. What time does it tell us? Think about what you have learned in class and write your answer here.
2:23
